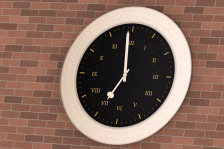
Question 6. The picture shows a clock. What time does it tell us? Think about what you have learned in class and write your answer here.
6:59
